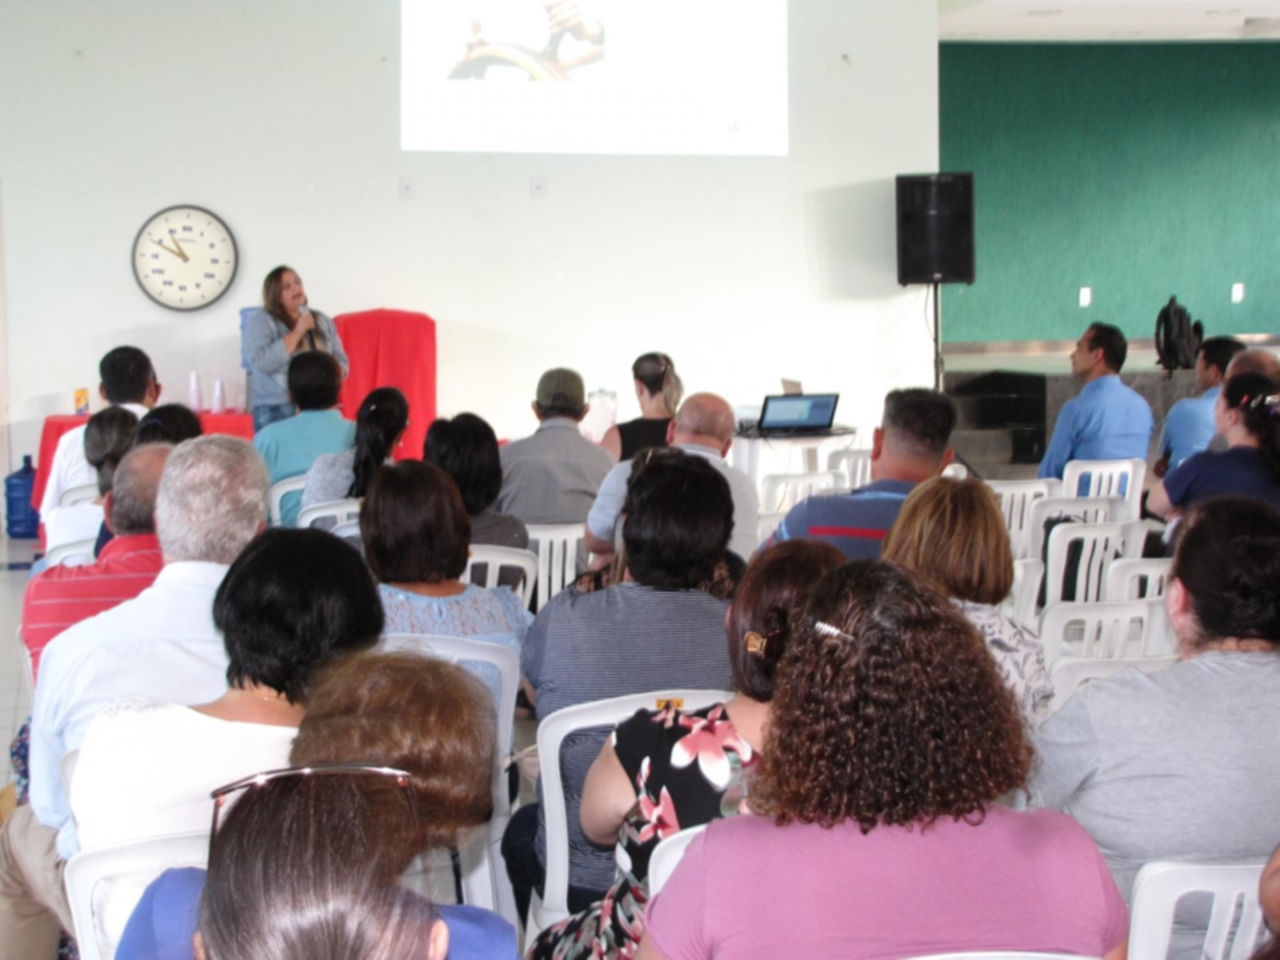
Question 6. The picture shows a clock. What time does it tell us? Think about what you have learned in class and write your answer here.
10:49
